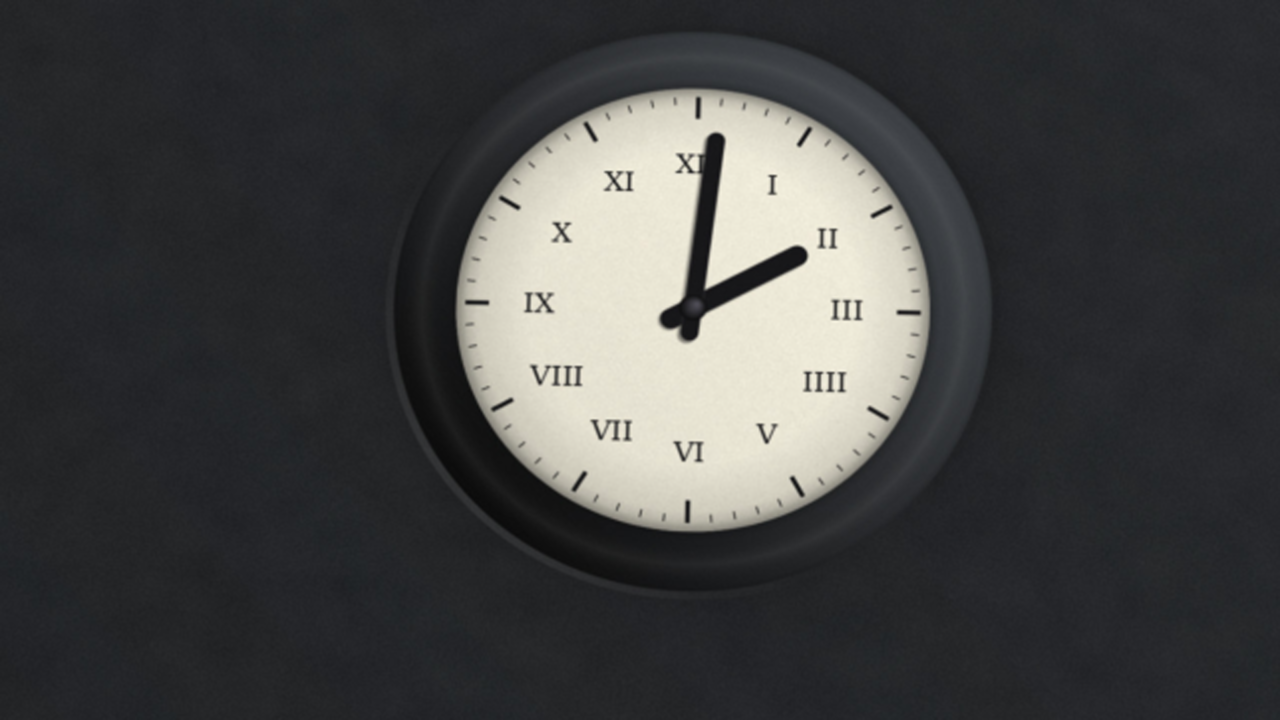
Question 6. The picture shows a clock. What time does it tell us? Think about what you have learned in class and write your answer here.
2:01
